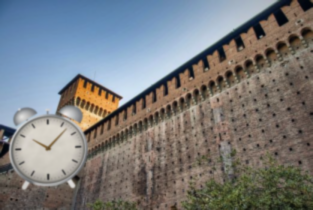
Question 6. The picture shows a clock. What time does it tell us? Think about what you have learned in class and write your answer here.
10:07
